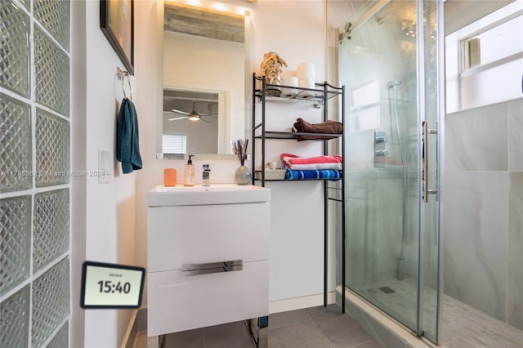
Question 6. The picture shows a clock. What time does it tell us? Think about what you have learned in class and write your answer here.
15:40
